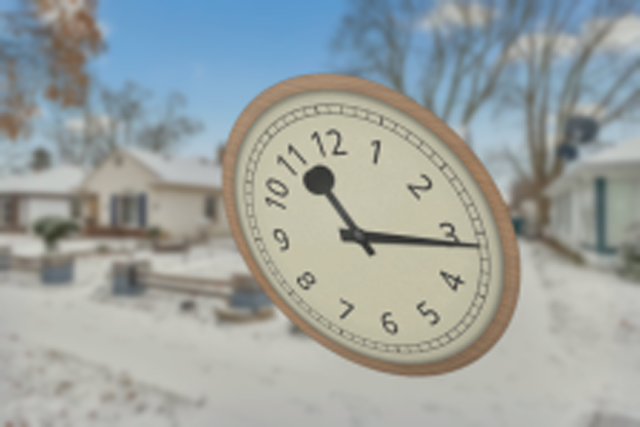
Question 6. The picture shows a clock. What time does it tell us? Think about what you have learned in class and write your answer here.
11:16
